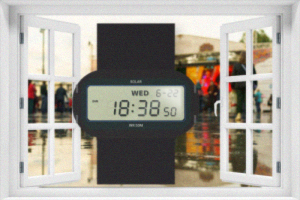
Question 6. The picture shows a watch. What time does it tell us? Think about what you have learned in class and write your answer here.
18:38:50
